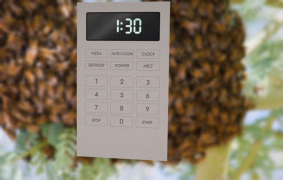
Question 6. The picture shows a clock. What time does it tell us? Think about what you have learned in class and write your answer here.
1:30
